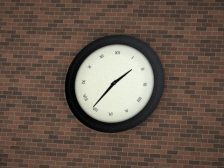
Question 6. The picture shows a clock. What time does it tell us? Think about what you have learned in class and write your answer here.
1:36
